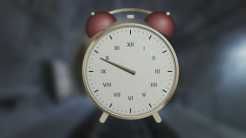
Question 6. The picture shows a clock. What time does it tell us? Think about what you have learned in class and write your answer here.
9:49
